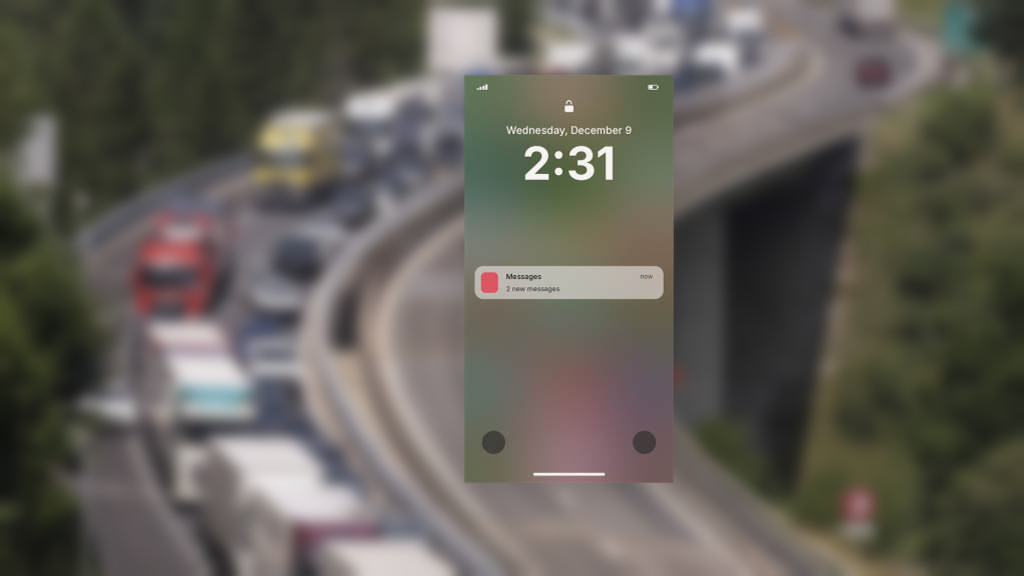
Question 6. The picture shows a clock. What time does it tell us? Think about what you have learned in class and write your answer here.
2:31
